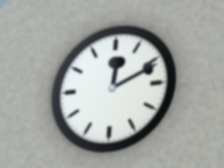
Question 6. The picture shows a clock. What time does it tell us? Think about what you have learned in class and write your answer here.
12:11
